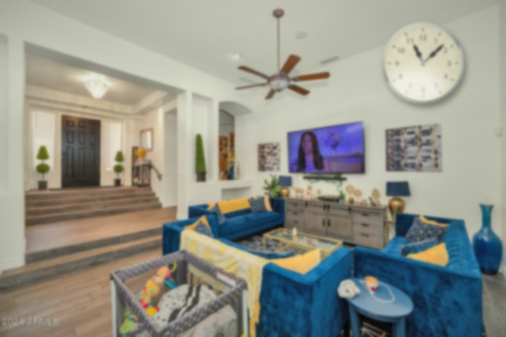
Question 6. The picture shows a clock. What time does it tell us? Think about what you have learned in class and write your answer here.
11:08
